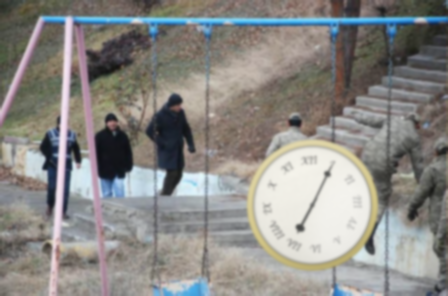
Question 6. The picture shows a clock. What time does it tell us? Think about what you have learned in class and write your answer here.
7:05
